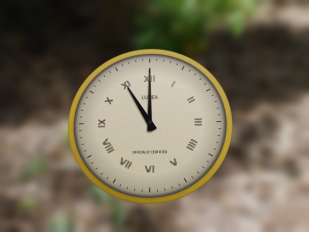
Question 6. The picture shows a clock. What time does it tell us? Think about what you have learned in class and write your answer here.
11:00
